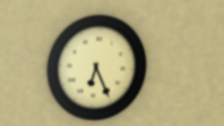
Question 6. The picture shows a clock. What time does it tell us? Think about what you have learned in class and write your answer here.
6:25
